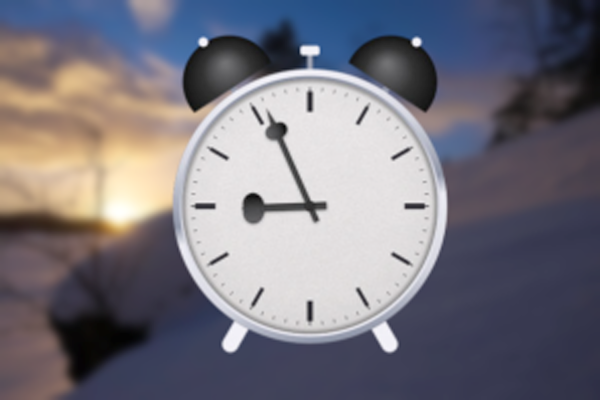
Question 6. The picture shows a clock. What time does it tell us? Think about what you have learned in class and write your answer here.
8:56
